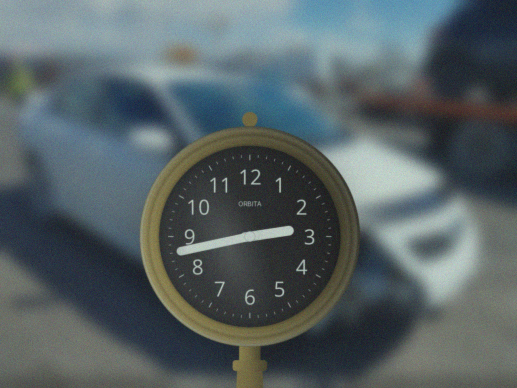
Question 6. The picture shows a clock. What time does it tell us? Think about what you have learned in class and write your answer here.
2:43
